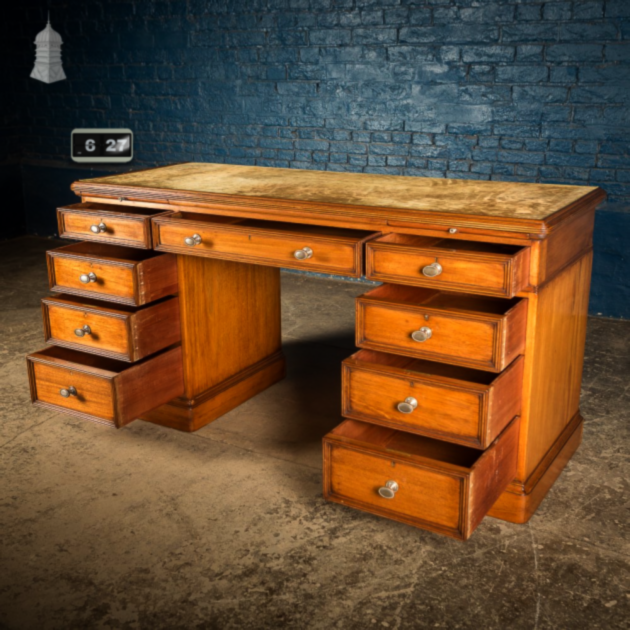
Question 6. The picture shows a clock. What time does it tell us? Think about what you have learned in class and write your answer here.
6:27
